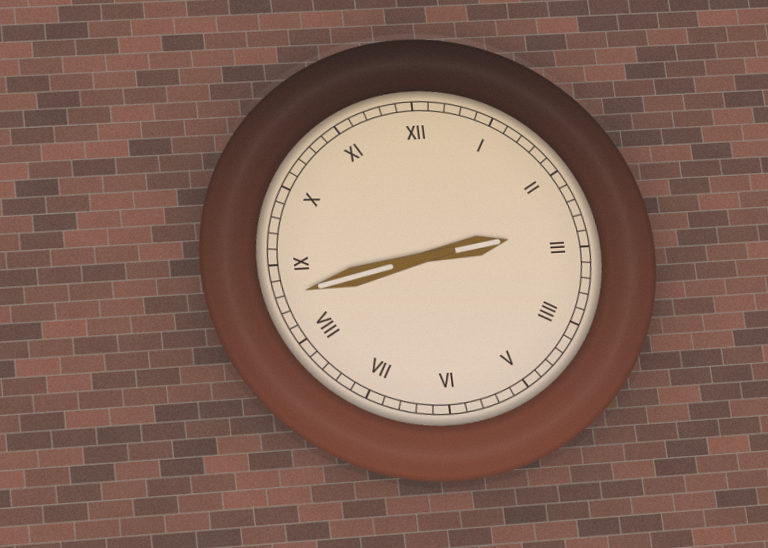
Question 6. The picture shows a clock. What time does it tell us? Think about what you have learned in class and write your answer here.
2:43
